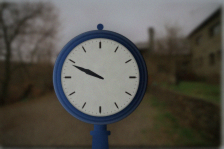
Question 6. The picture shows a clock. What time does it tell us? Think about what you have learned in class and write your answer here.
9:49
